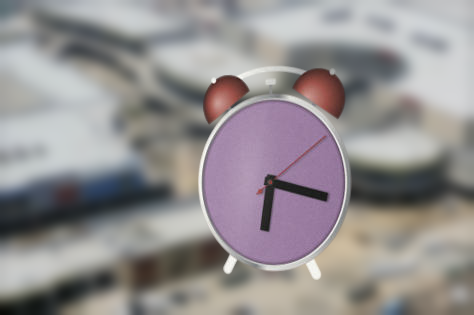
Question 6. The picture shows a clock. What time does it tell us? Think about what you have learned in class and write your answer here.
6:17:09
